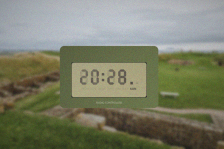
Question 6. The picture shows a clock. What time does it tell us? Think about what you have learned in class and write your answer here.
20:28
